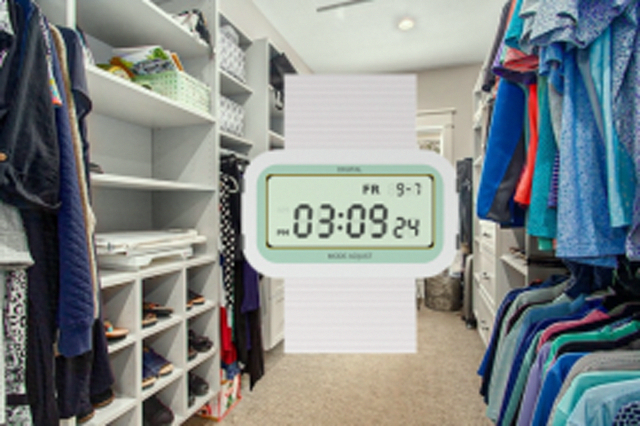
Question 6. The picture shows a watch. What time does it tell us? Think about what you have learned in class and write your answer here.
3:09:24
